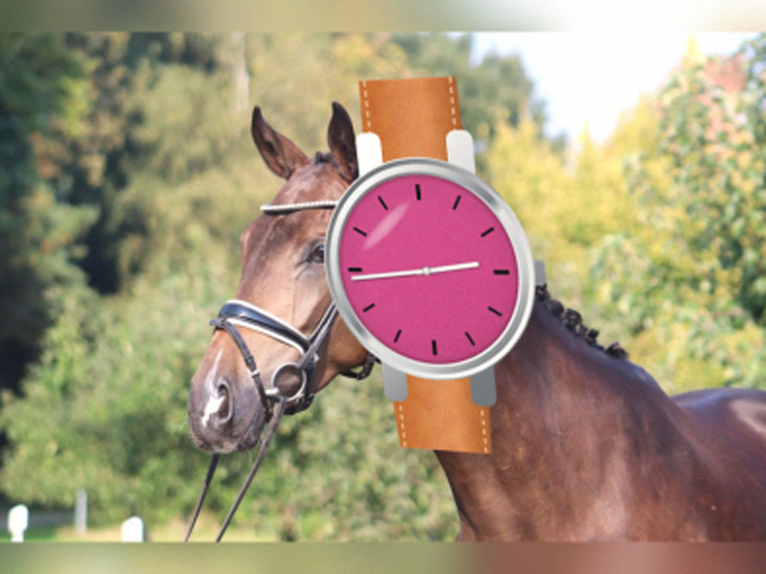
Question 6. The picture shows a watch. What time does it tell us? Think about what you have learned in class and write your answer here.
2:44
